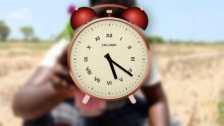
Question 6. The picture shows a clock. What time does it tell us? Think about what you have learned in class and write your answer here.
5:21
